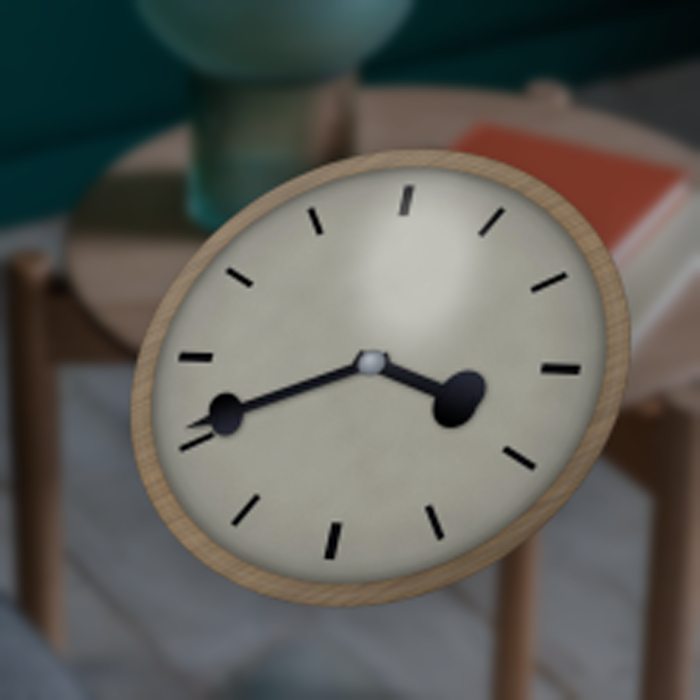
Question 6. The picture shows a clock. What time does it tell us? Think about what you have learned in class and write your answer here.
3:41
